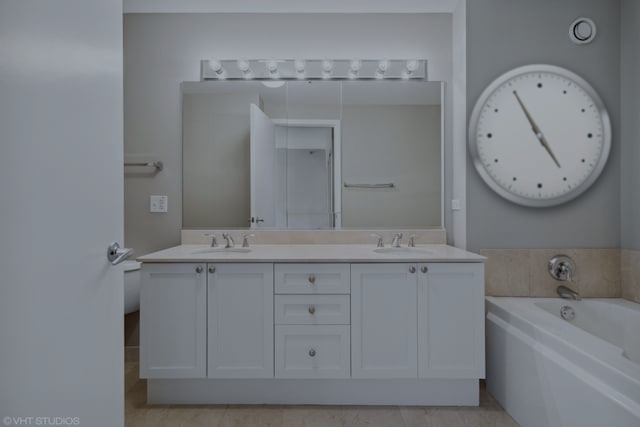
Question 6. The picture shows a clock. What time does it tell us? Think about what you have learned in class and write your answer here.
4:55
